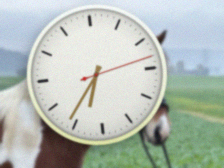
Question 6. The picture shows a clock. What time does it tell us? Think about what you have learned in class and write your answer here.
6:36:13
